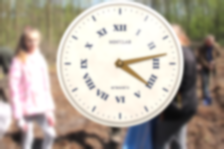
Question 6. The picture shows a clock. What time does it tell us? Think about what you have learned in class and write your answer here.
4:13
